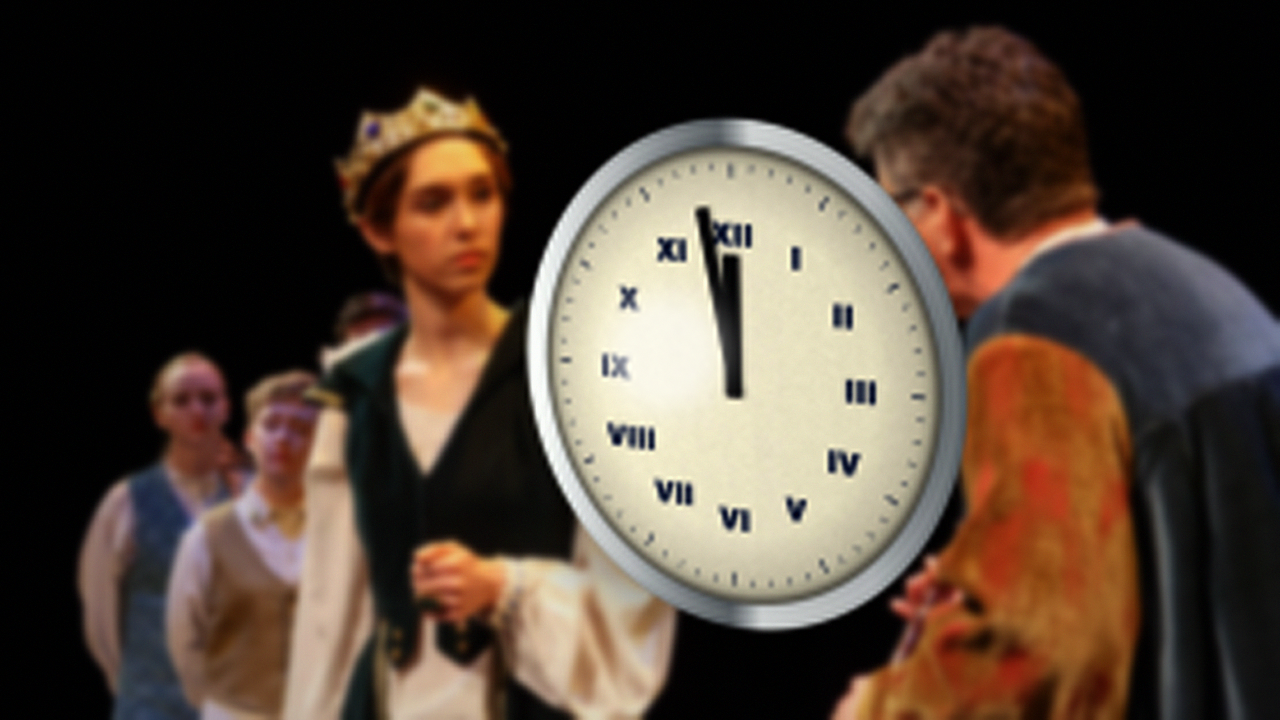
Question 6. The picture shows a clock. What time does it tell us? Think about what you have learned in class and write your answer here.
11:58
